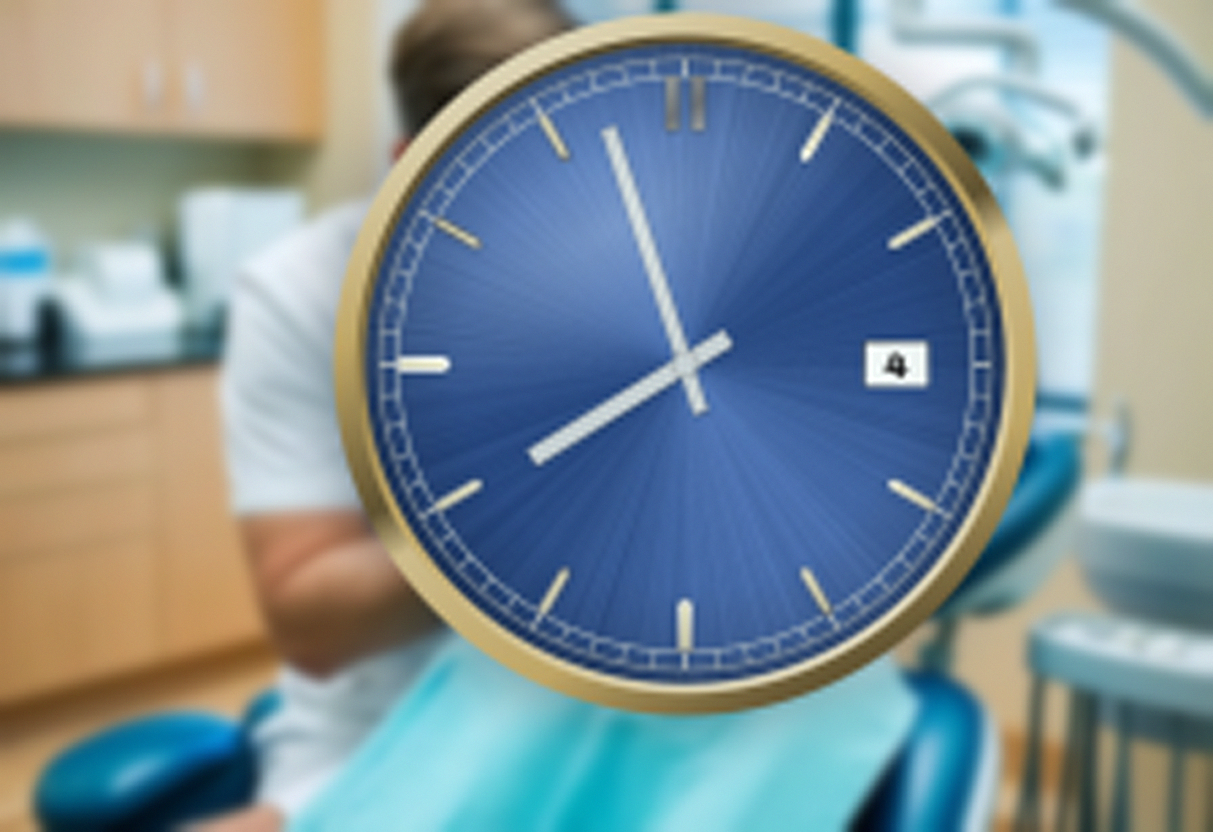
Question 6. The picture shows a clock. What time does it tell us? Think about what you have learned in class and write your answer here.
7:57
